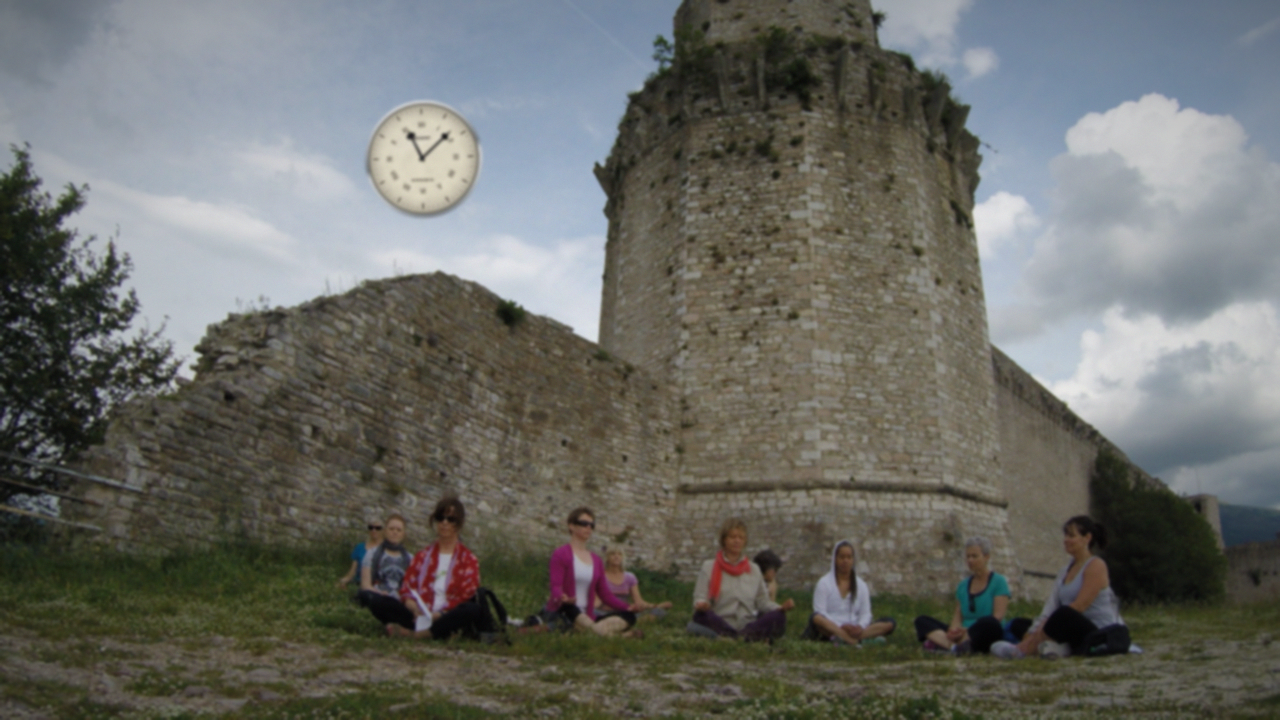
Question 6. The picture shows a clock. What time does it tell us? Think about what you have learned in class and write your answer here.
11:08
